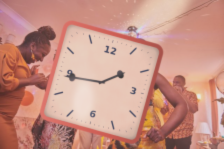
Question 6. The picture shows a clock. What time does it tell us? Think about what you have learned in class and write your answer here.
1:44
